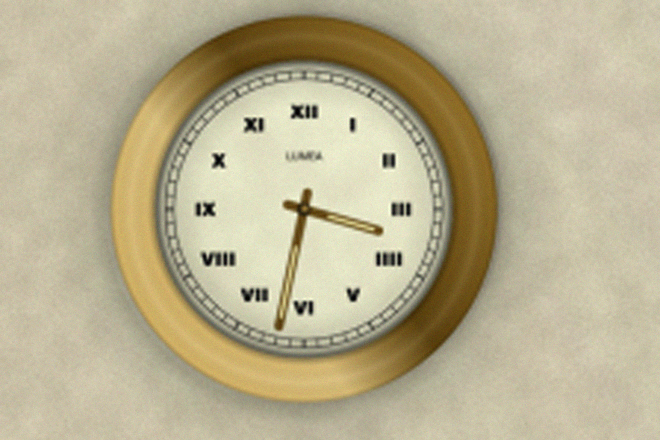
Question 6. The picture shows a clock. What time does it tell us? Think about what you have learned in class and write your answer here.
3:32
